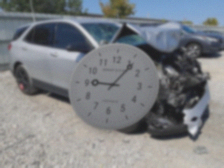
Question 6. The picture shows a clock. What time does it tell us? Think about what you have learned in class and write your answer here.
9:06
